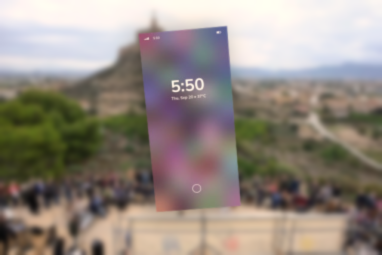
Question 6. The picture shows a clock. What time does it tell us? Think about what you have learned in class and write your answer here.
5:50
